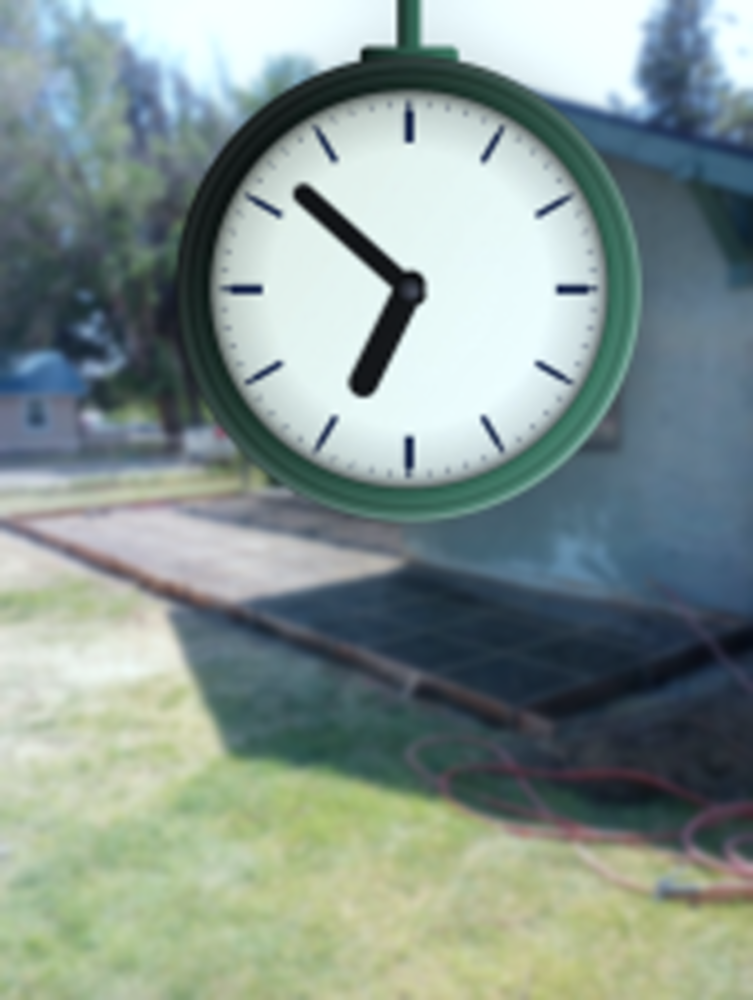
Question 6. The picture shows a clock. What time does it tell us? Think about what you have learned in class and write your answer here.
6:52
